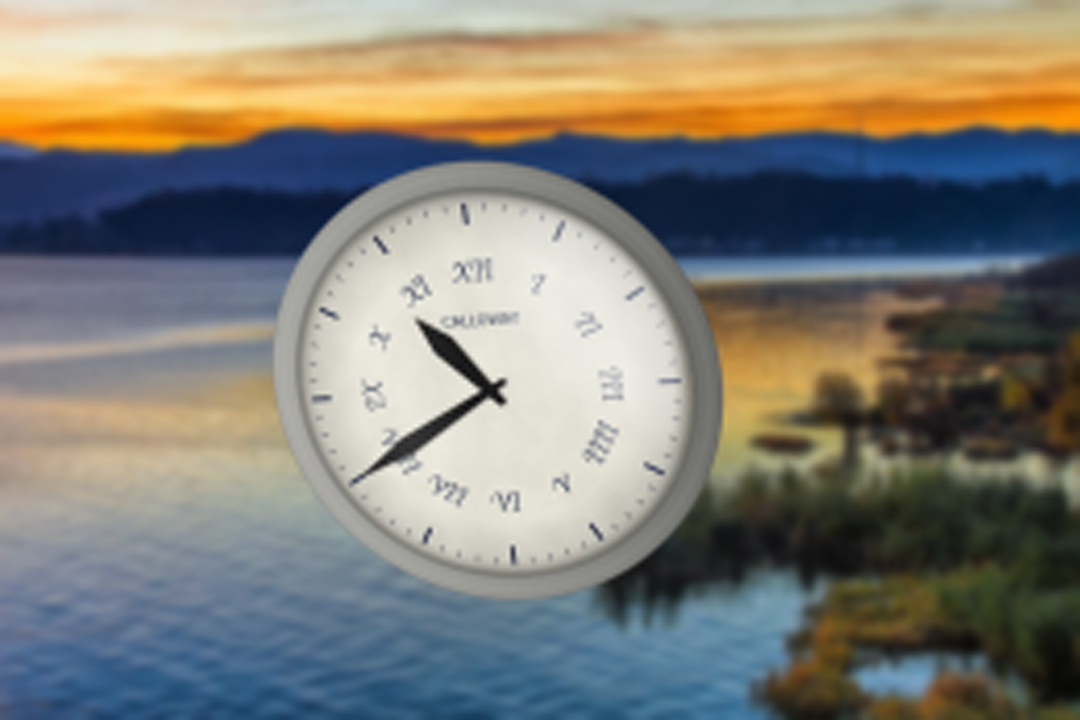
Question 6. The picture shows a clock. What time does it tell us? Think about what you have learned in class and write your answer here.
10:40
